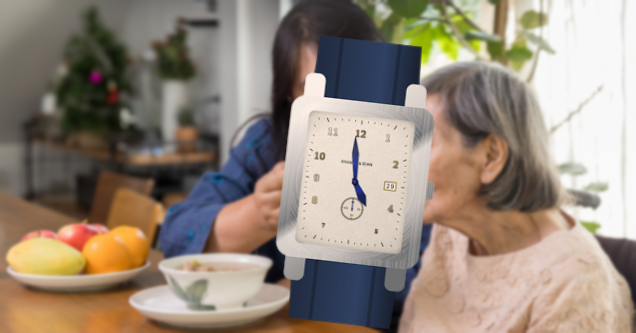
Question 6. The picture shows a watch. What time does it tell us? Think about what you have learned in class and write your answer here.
4:59
